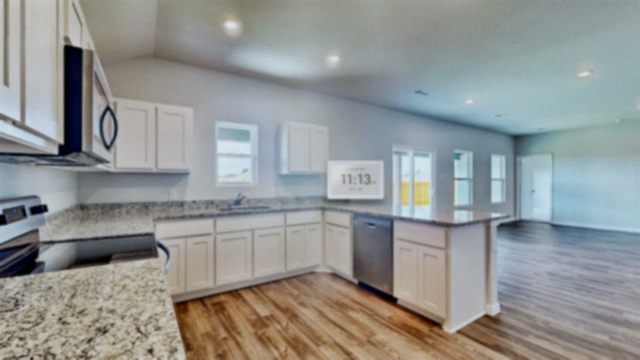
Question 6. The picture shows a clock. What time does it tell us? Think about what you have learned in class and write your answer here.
11:13
